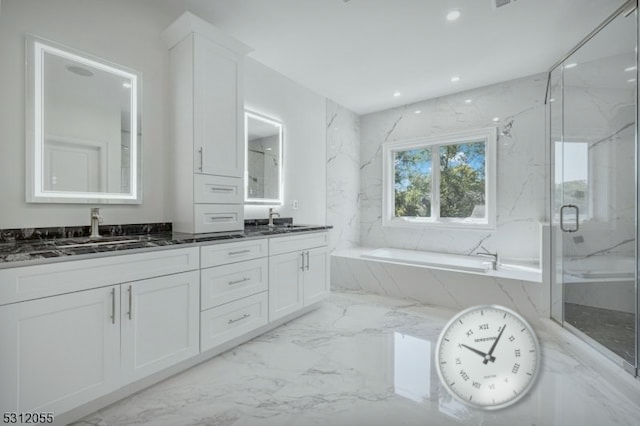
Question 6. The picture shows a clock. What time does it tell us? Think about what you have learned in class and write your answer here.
10:06
